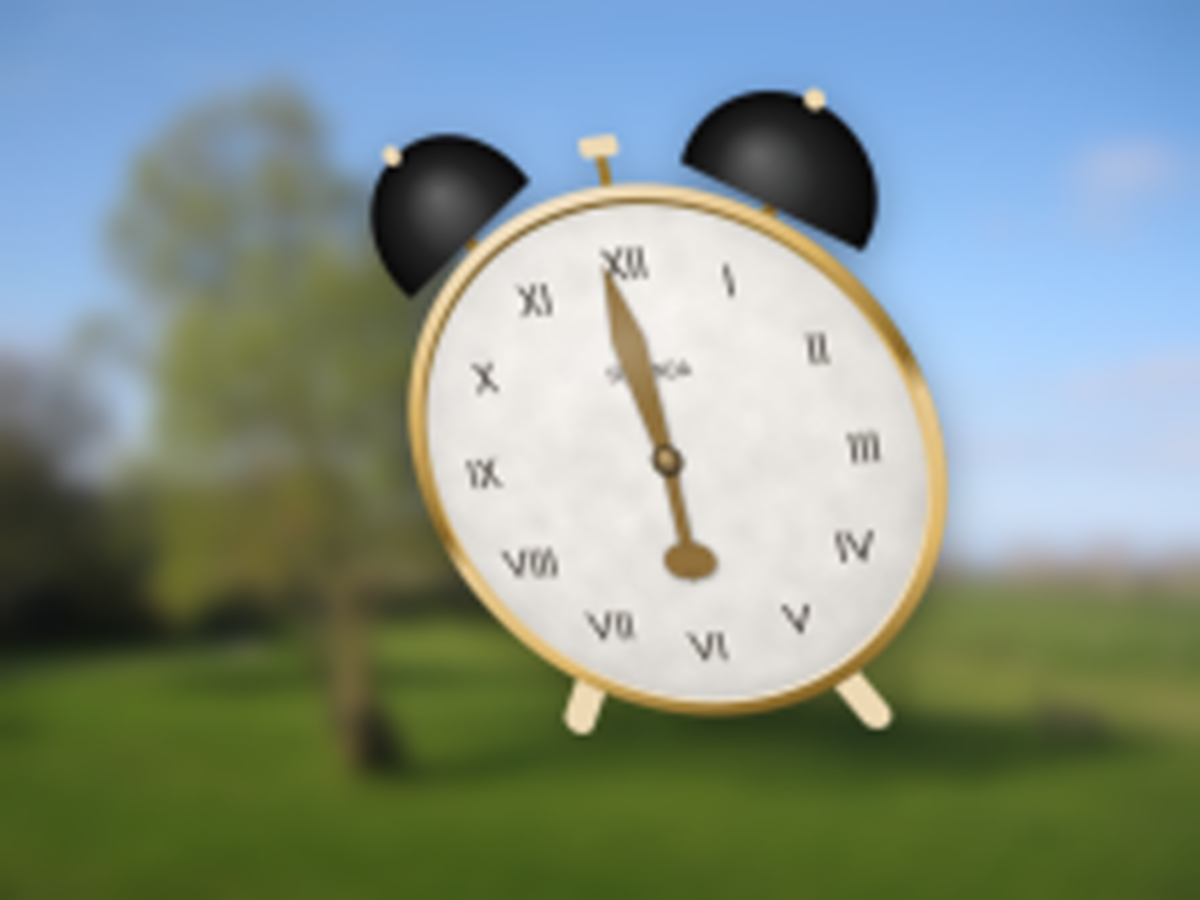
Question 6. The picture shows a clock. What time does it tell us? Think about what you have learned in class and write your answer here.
5:59
